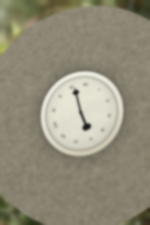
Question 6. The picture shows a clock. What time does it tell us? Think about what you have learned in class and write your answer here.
4:56
